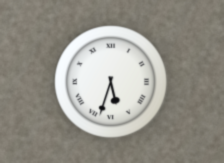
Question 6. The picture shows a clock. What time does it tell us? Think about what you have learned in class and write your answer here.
5:33
